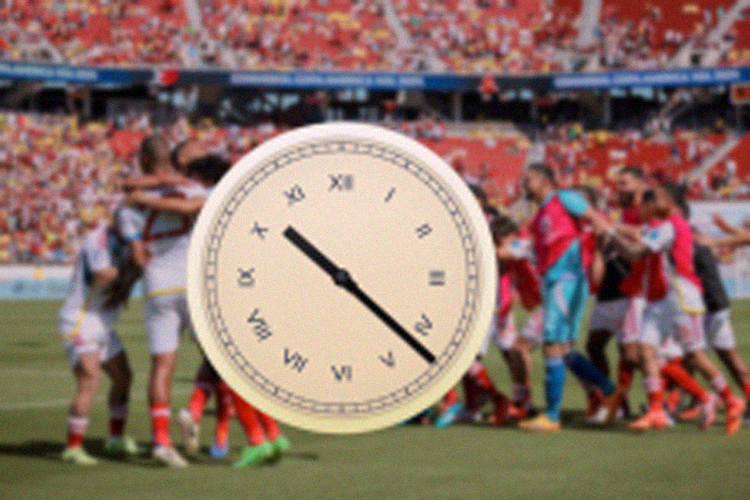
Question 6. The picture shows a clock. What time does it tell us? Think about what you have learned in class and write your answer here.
10:22
